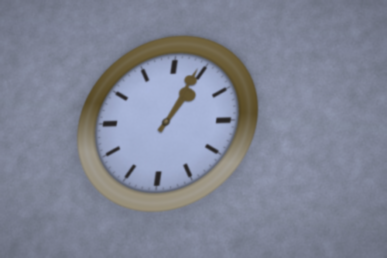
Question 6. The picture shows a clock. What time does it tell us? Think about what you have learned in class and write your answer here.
1:04
